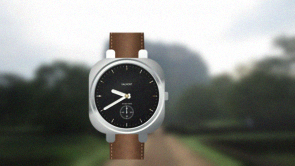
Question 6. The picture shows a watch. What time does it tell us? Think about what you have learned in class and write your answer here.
9:40
